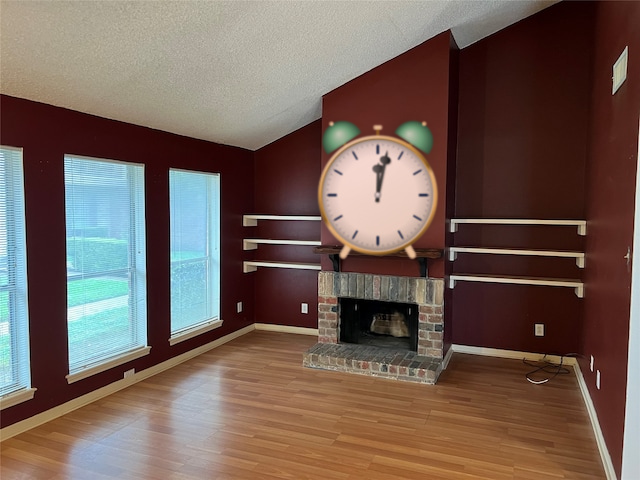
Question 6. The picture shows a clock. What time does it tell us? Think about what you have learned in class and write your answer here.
12:02
